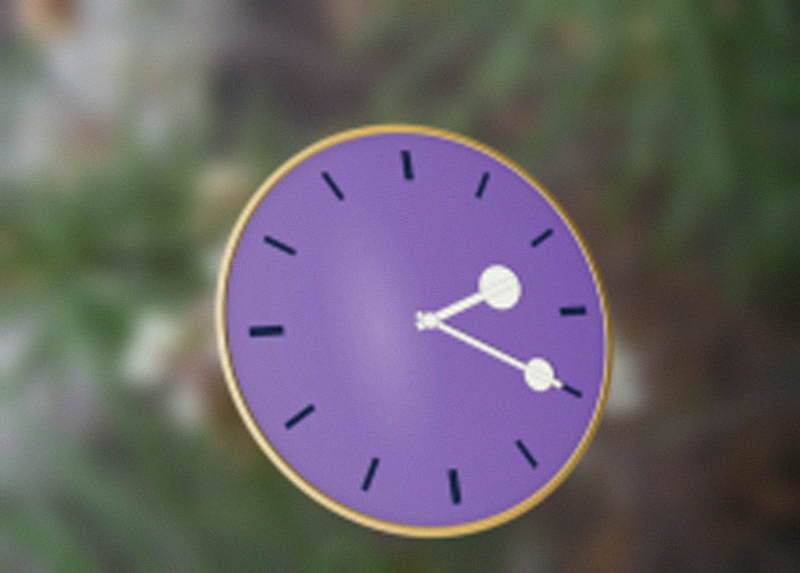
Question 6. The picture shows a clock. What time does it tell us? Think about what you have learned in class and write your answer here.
2:20
